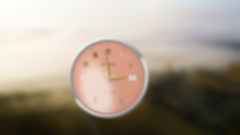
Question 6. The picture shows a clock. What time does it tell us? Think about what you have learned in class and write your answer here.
2:59
